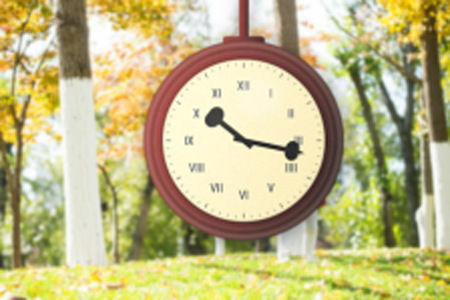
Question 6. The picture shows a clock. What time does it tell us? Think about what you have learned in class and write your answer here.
10:17
